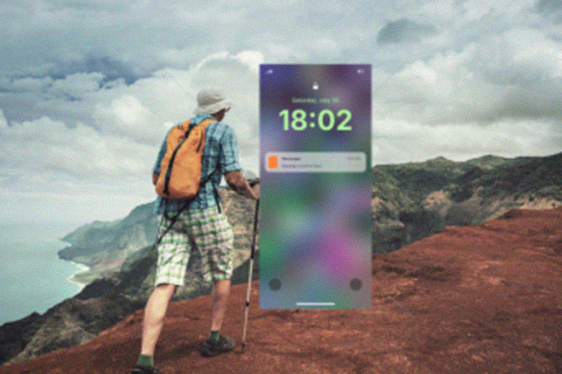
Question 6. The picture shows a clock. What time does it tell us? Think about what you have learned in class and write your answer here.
18:02
